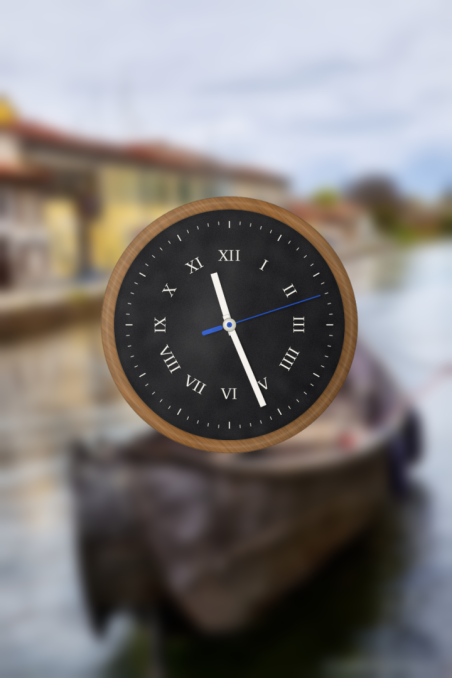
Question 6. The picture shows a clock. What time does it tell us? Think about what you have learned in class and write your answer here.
11:26:12
